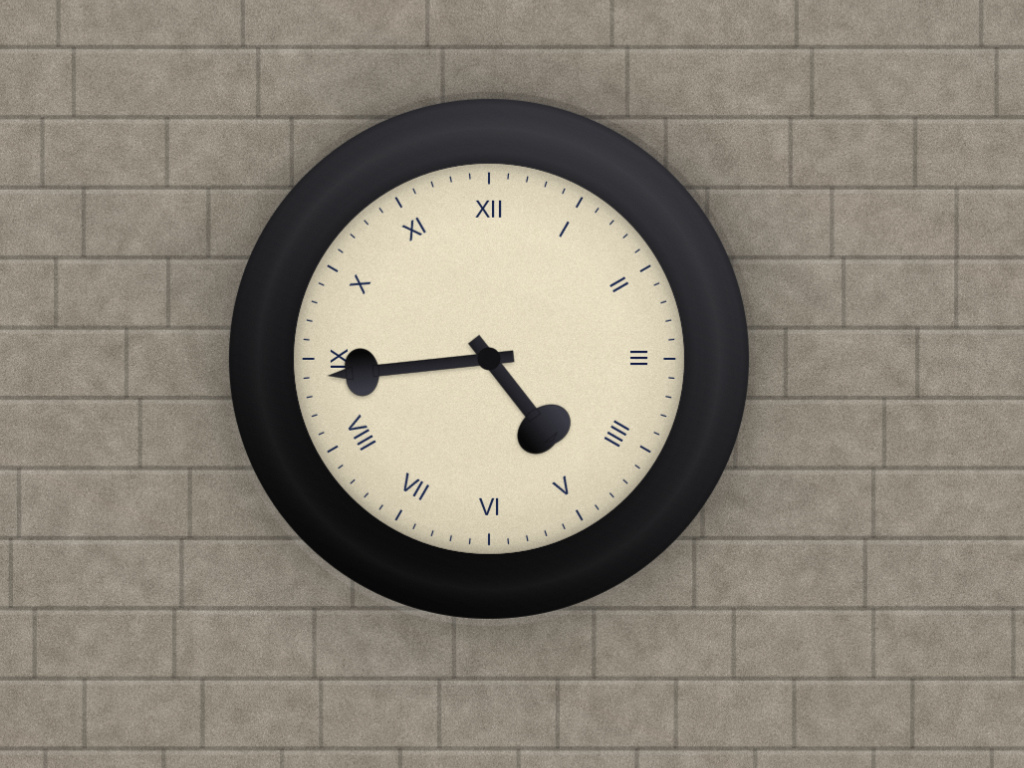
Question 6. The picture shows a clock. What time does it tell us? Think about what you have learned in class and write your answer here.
4:44
